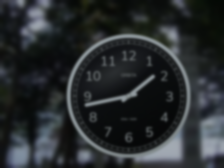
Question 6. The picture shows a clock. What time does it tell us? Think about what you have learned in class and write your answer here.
1:43
